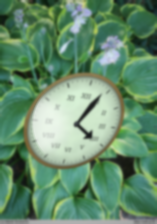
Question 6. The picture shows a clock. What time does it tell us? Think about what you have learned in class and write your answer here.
4:04
